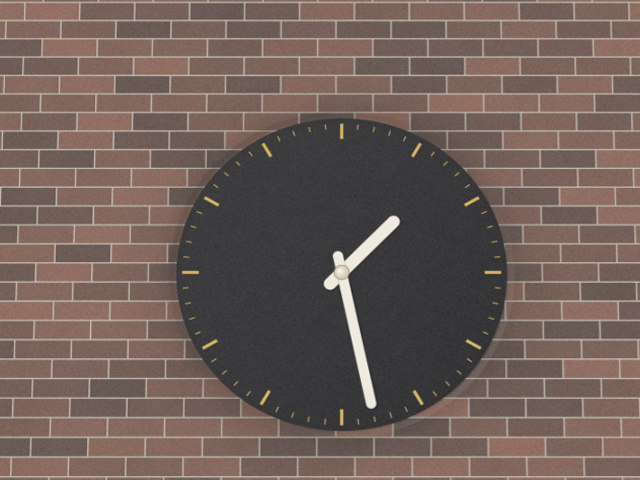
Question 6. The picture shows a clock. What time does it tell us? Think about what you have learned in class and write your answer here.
1:28
